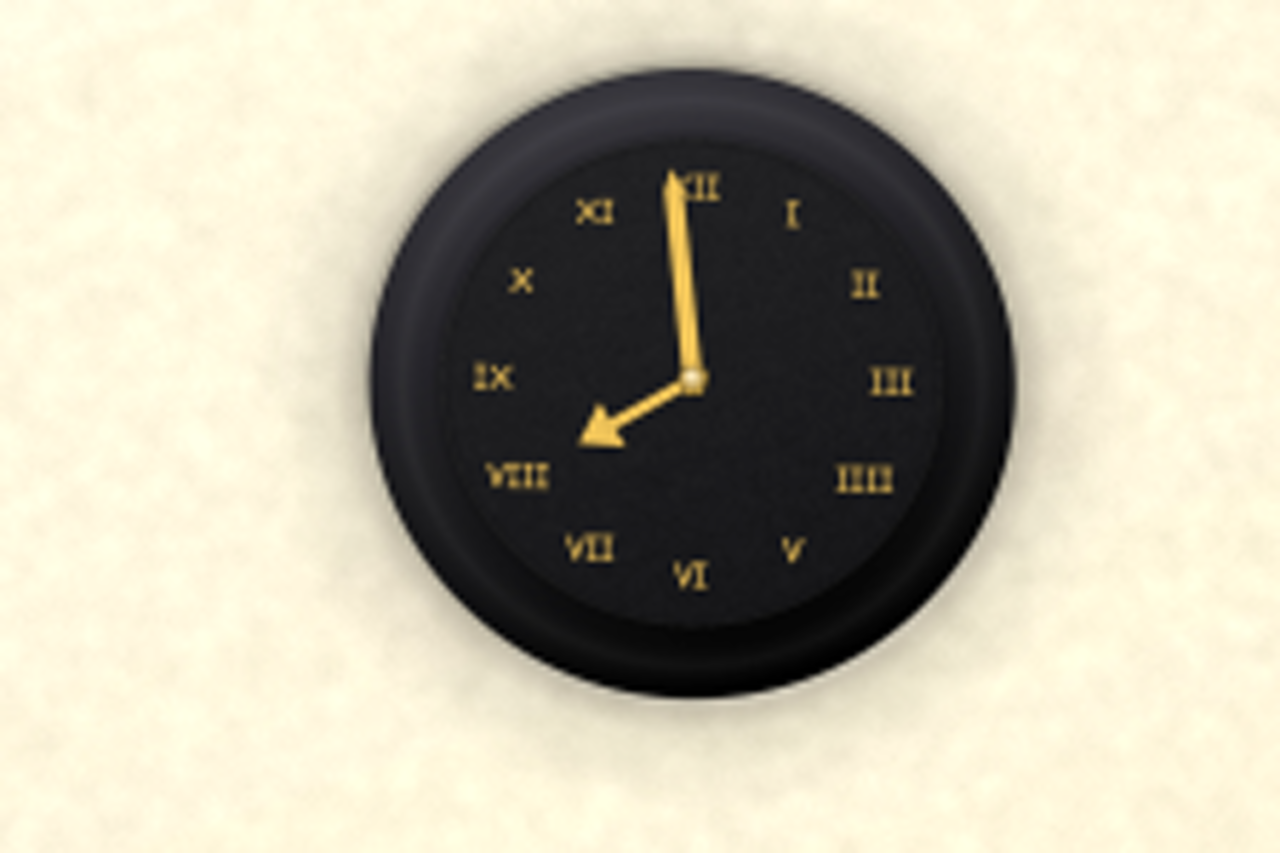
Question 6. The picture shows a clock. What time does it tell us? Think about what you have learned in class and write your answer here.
7:59
